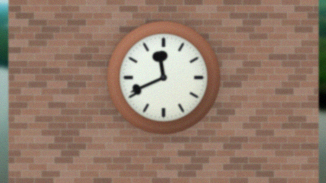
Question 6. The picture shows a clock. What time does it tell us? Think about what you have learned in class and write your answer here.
11:41
